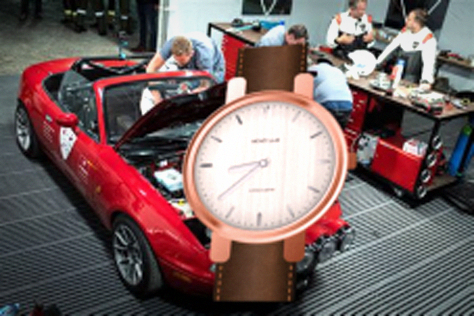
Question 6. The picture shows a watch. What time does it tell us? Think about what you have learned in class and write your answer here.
8:38
